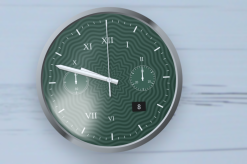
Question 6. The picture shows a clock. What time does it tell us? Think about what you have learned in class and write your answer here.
9:48
